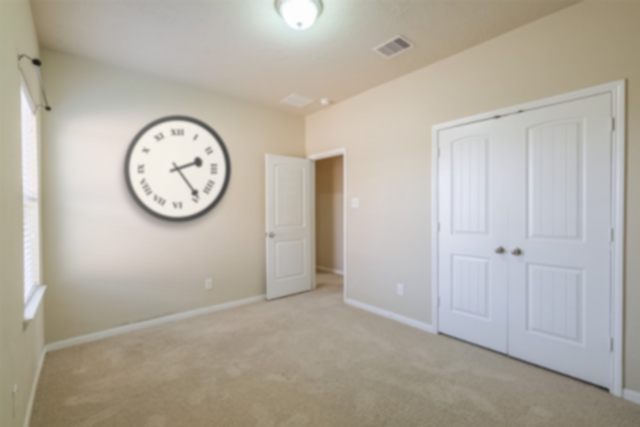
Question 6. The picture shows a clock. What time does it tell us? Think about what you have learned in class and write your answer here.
2:24
